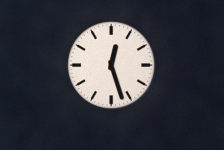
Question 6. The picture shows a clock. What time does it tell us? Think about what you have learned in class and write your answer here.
12:27
